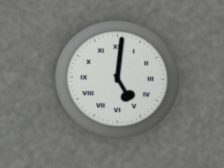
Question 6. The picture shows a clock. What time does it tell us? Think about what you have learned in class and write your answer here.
5:01
